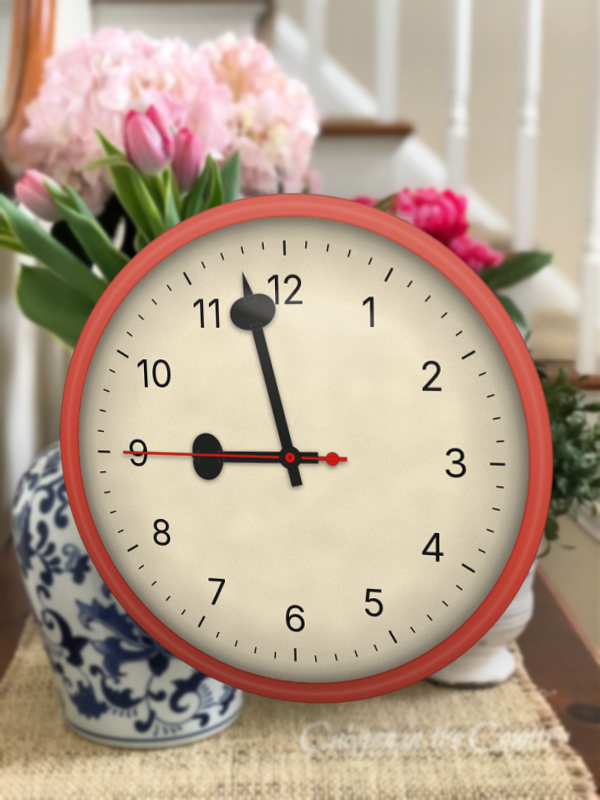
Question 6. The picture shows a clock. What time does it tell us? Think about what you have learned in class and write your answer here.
8:57:45
